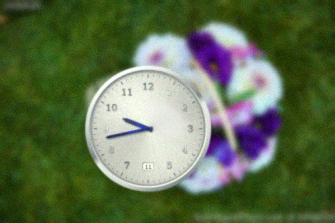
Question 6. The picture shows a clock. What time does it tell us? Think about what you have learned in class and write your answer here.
9:43
